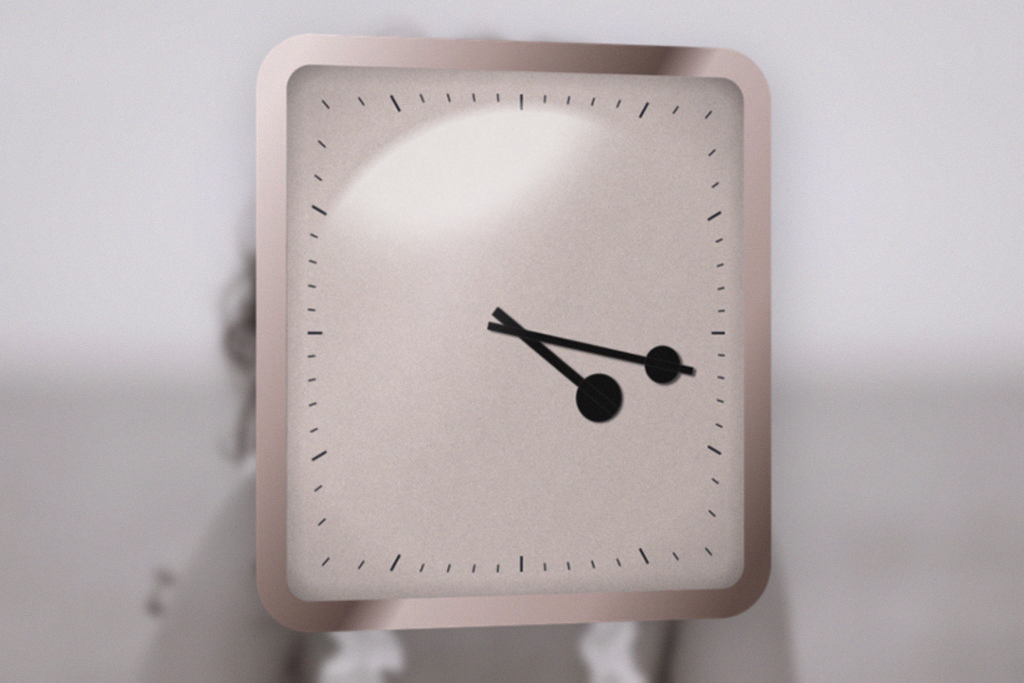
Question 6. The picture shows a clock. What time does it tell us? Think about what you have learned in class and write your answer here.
4:17
